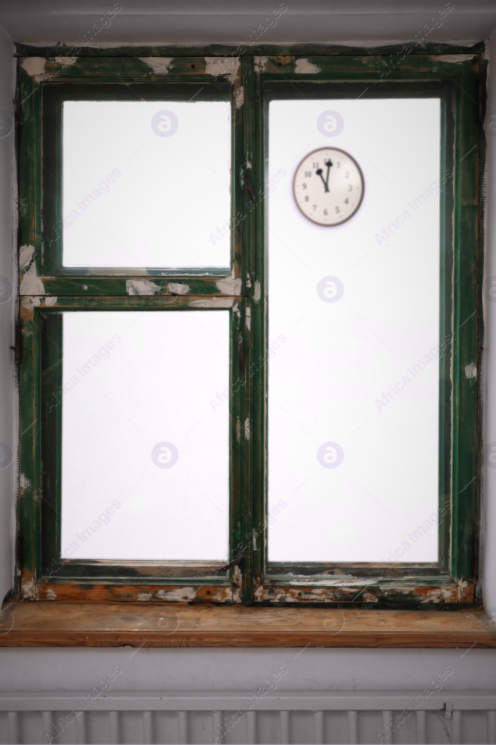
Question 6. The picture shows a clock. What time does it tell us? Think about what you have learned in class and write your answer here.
11:01
